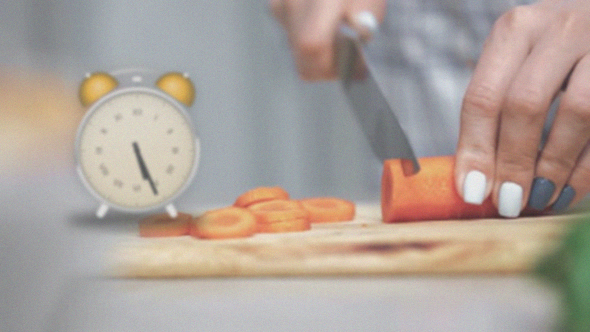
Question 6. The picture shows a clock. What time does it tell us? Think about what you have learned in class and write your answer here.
5:26
